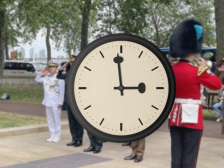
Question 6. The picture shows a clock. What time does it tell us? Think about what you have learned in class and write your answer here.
2:59
